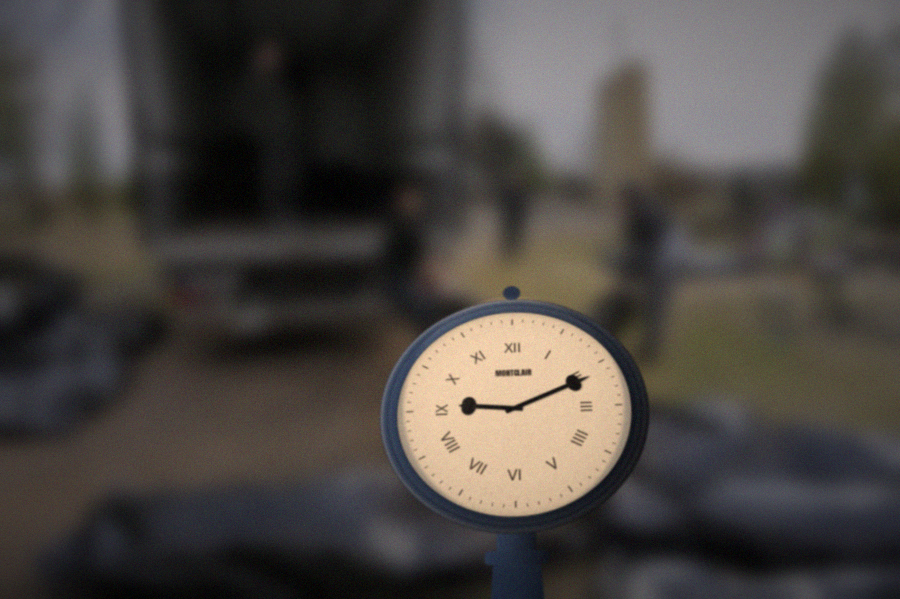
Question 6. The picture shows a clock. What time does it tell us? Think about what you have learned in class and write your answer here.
9:11
